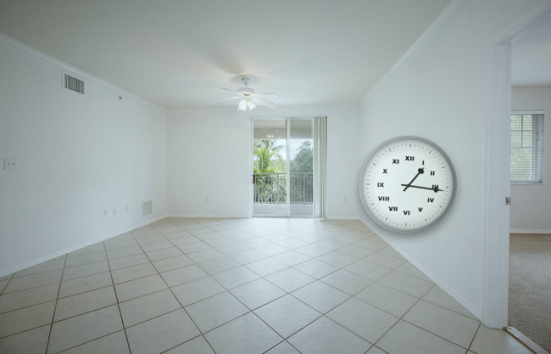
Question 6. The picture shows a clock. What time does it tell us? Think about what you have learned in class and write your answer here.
1:16
